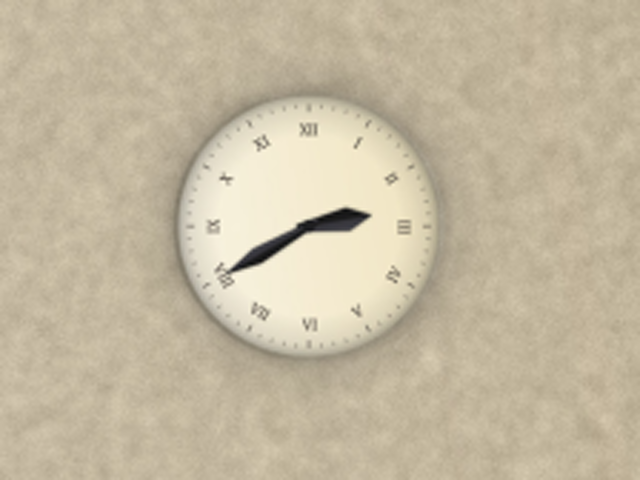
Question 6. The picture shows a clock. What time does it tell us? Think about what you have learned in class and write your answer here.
2:40
